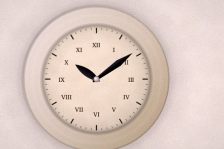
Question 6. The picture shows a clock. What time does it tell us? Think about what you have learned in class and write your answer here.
10:09
